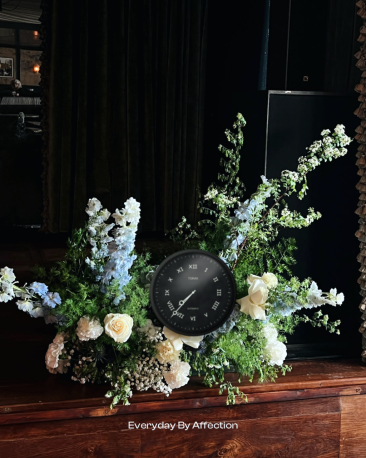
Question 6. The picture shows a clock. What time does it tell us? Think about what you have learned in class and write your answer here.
7:37
